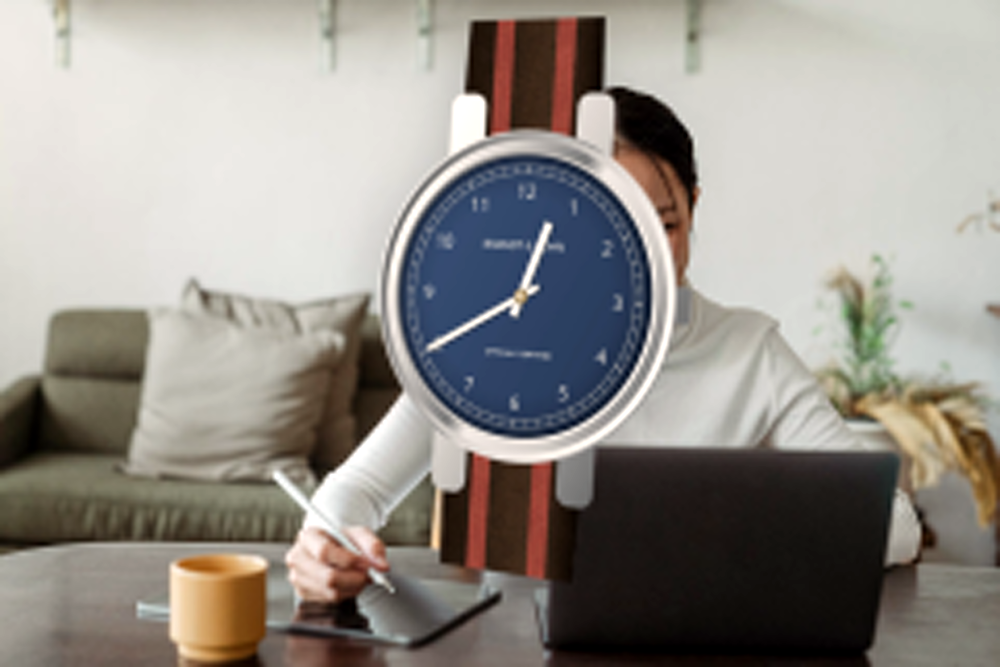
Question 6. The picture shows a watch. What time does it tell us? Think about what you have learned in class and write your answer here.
12:40
